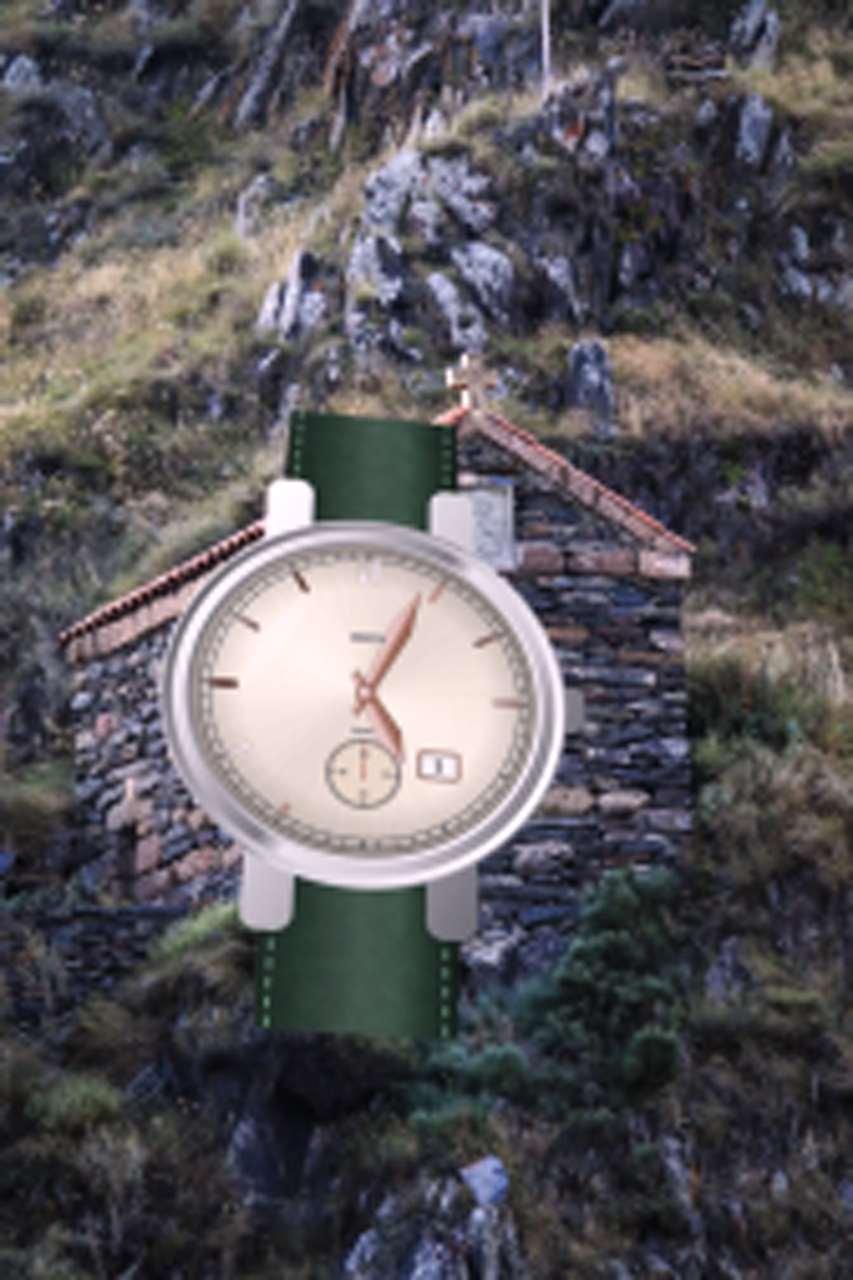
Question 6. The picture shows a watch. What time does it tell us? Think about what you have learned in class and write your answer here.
5:04
